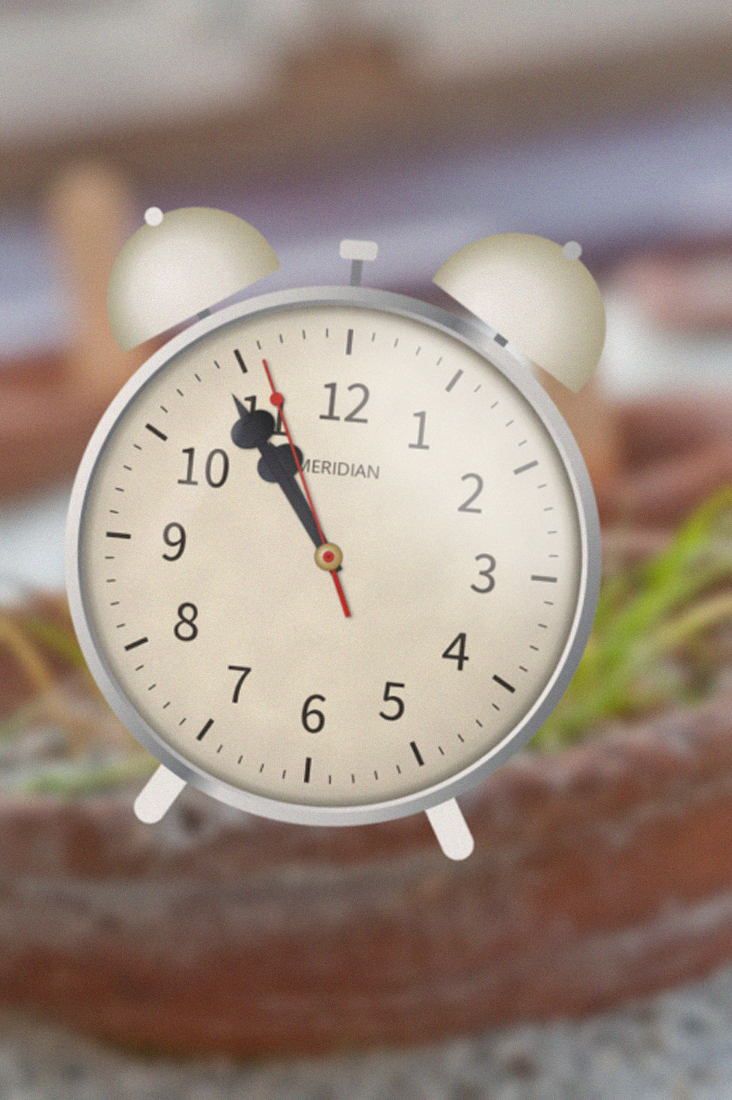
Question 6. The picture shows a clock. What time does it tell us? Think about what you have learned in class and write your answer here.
10:53:56
